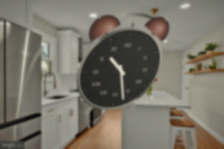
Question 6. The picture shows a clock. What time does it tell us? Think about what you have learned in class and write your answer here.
10:27
